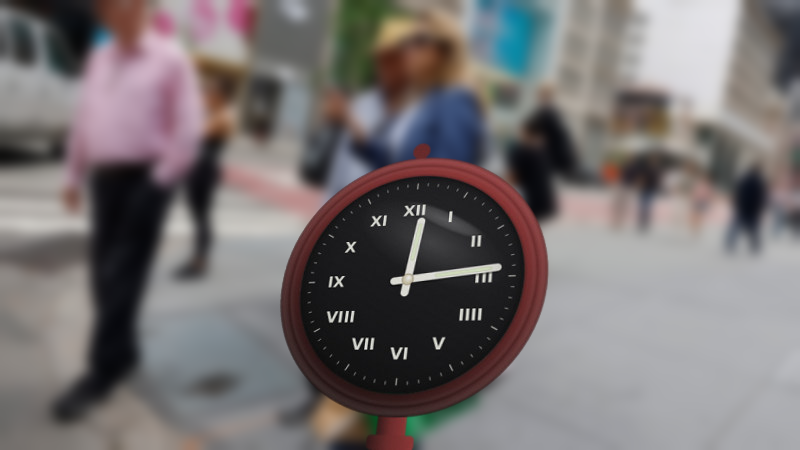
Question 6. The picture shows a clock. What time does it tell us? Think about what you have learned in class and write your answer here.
12:14
